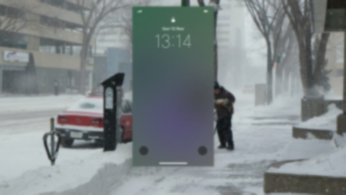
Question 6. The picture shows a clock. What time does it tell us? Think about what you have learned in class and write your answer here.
13:14
